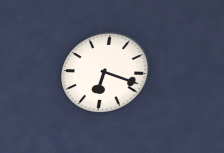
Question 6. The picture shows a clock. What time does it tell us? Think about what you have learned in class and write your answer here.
6:18
